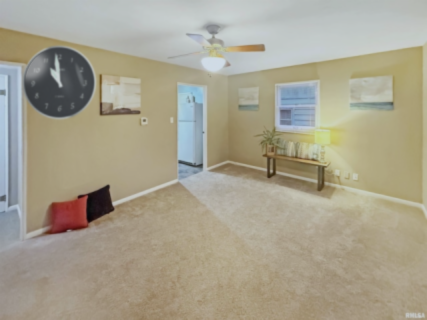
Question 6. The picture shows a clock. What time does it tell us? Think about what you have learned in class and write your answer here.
10:59
